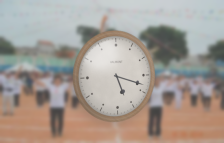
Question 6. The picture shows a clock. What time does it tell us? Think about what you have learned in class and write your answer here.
5:18
